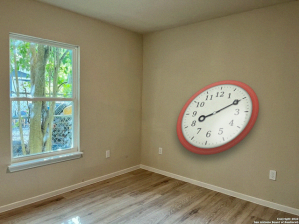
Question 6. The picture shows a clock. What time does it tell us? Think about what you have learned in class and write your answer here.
8:10
